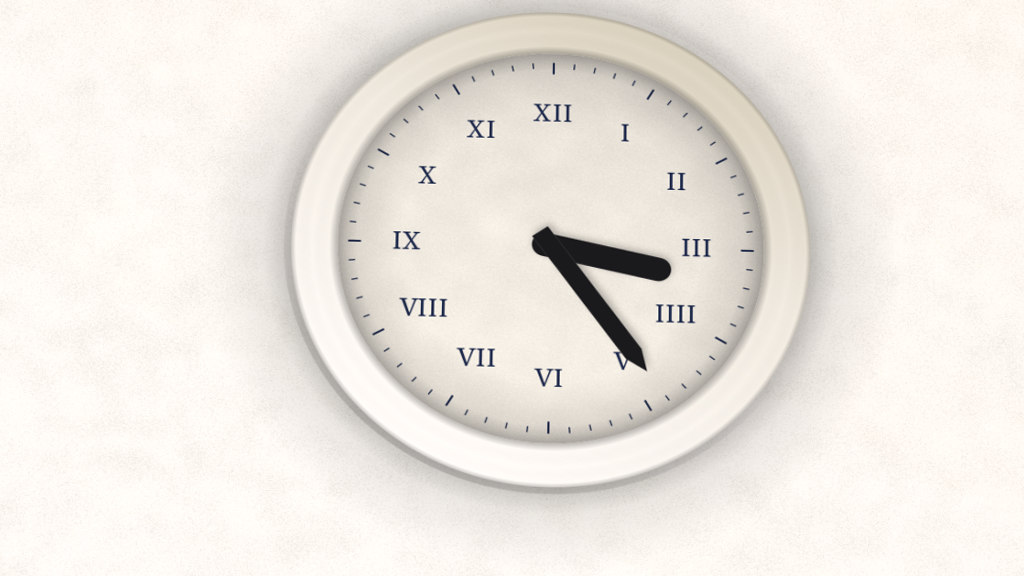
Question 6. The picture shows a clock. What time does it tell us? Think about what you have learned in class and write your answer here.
3:24
